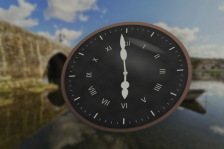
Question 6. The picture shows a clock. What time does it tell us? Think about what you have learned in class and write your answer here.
5:59
